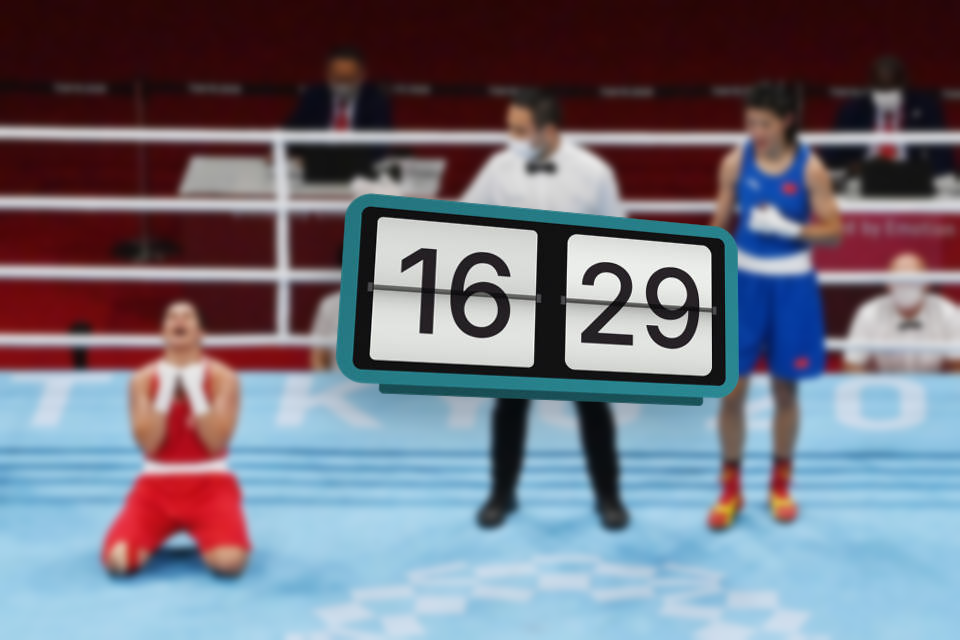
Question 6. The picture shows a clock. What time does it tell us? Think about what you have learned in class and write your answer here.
16:29
